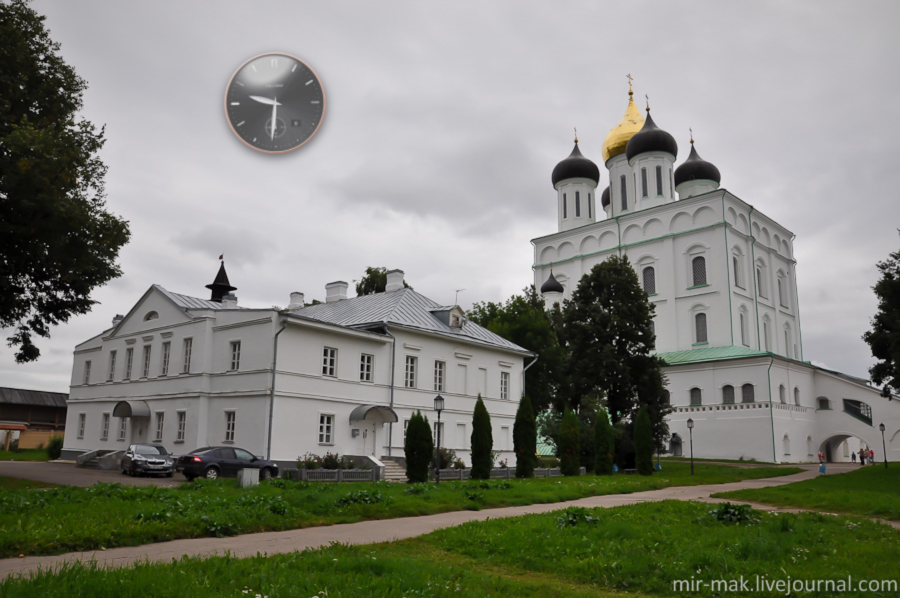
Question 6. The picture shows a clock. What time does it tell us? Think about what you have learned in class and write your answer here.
9:31
